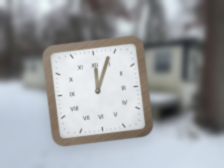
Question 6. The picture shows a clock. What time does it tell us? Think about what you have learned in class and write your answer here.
12:04
